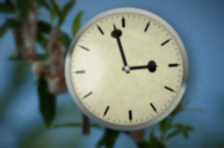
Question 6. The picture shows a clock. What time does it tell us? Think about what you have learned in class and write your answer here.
2:58
